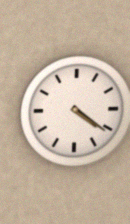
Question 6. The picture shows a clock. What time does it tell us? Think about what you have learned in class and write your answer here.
4:21
